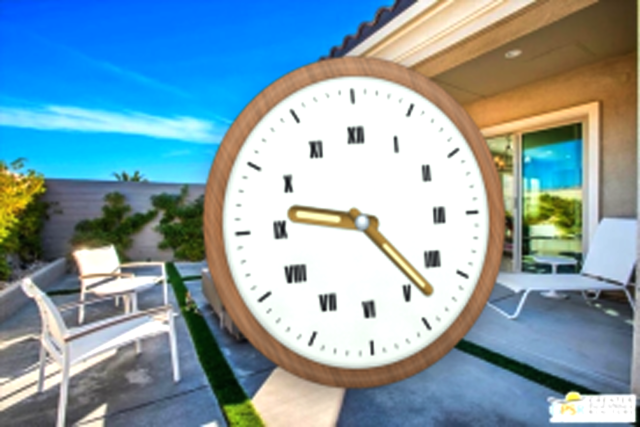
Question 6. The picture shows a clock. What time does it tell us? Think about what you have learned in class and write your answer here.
9:23
